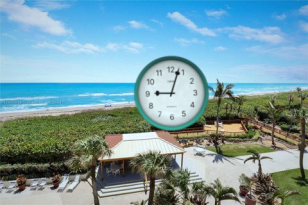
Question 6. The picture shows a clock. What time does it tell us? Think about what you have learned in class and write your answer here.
9:03
